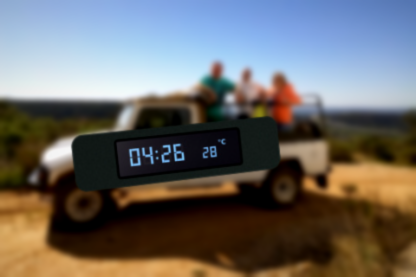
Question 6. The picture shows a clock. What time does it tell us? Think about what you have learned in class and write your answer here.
4:26
